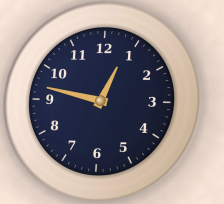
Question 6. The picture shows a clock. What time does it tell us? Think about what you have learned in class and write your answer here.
12:47
